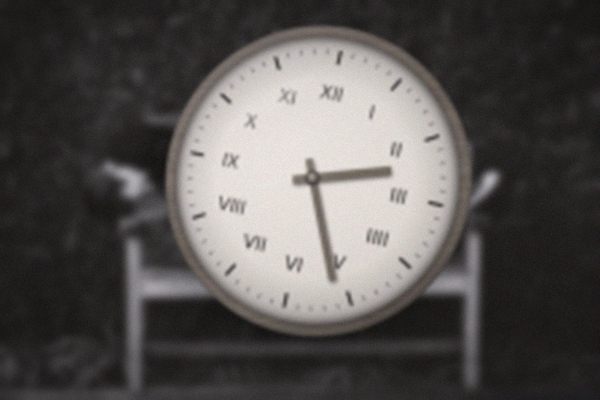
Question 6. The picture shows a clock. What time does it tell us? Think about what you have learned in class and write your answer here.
2:26
